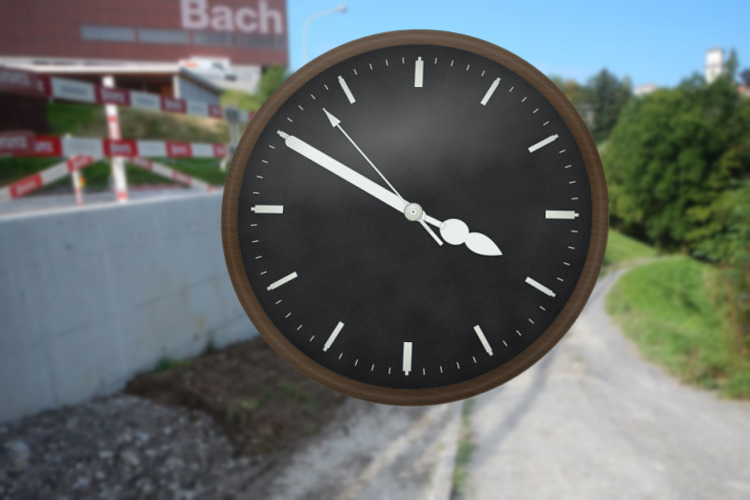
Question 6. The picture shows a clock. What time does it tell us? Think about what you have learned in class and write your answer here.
3:49:53
